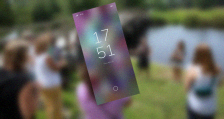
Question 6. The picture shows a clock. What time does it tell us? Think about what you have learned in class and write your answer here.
17:51
